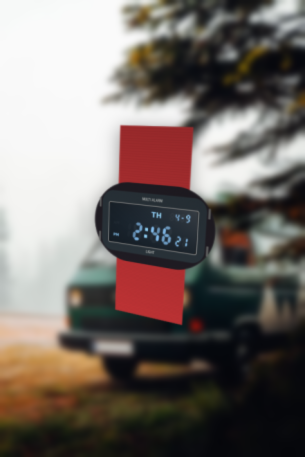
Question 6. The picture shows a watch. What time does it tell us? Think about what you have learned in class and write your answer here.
2:46:21
